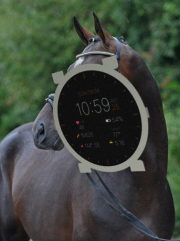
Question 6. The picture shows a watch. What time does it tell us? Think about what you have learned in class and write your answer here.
10:59
